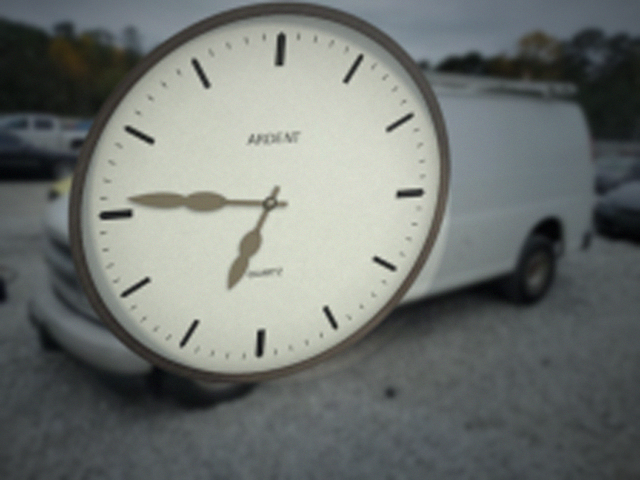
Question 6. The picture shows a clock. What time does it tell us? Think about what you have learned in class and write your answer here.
6:46
